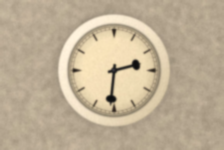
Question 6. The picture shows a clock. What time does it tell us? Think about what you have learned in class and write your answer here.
2:31
